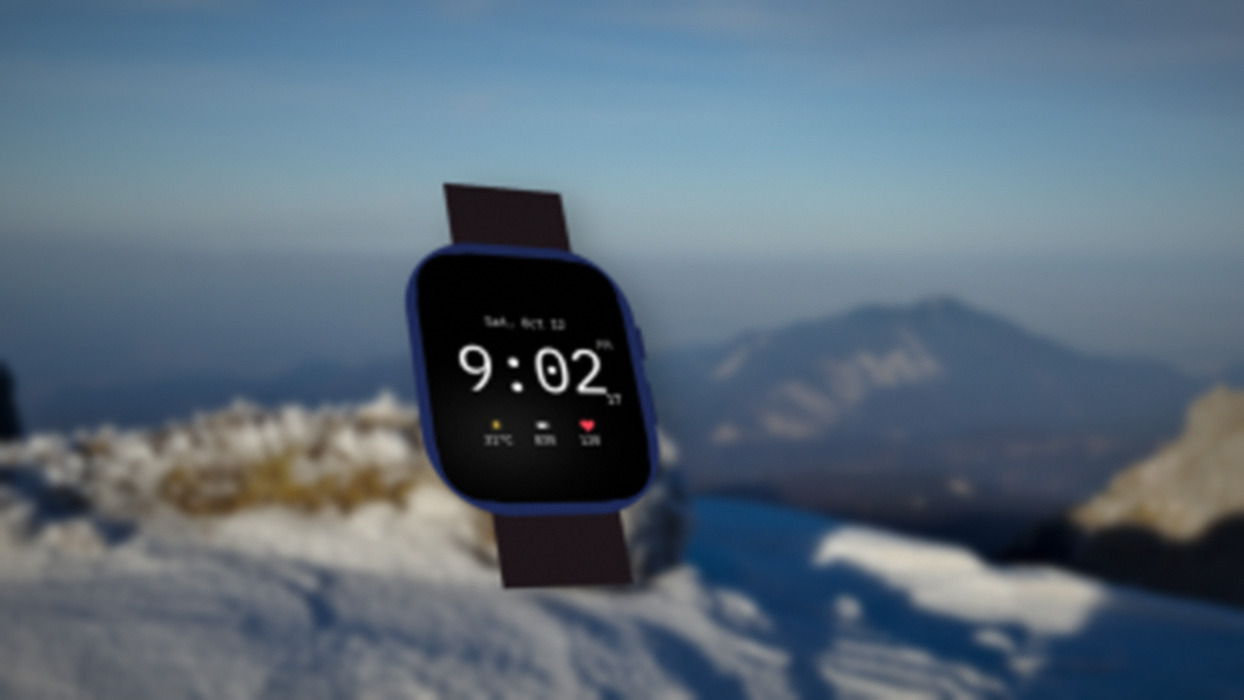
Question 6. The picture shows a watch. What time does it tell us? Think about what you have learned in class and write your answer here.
9:02
